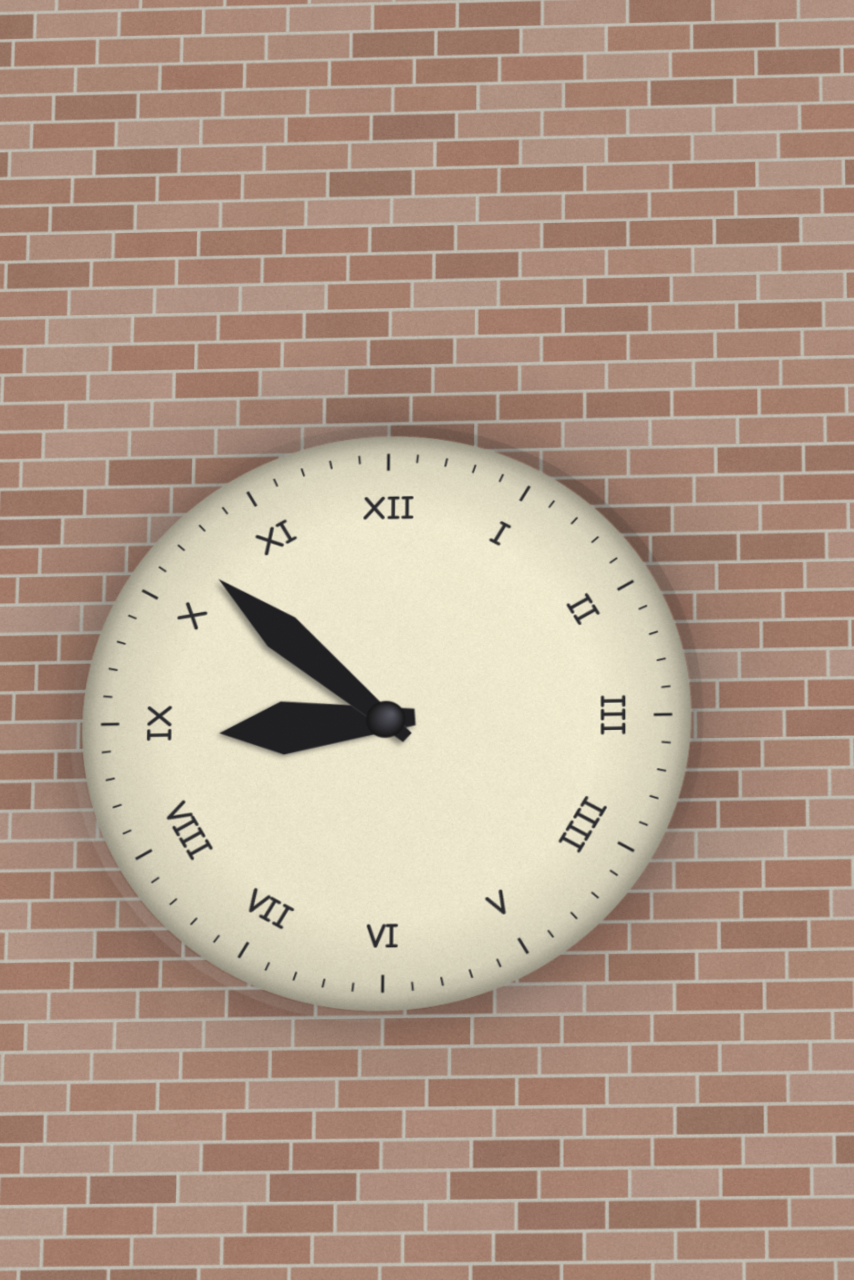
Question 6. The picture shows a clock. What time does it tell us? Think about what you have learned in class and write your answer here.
8:52
